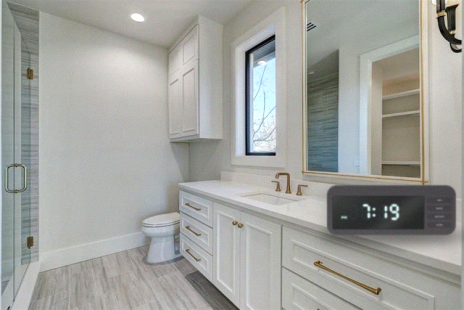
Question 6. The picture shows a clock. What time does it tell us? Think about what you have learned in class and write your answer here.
7:19
